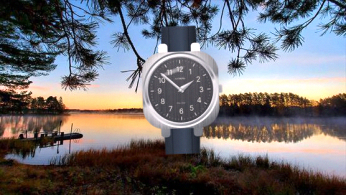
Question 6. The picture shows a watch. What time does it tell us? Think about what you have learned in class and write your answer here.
1:52
